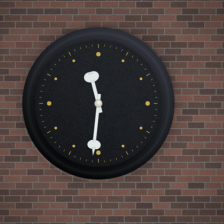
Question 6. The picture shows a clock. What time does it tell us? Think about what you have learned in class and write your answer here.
11:31
